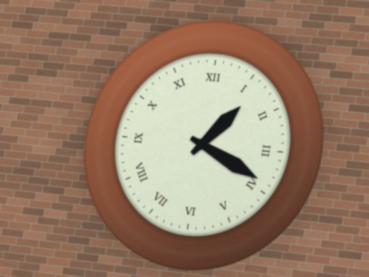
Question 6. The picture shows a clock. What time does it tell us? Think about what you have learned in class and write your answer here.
1:19
